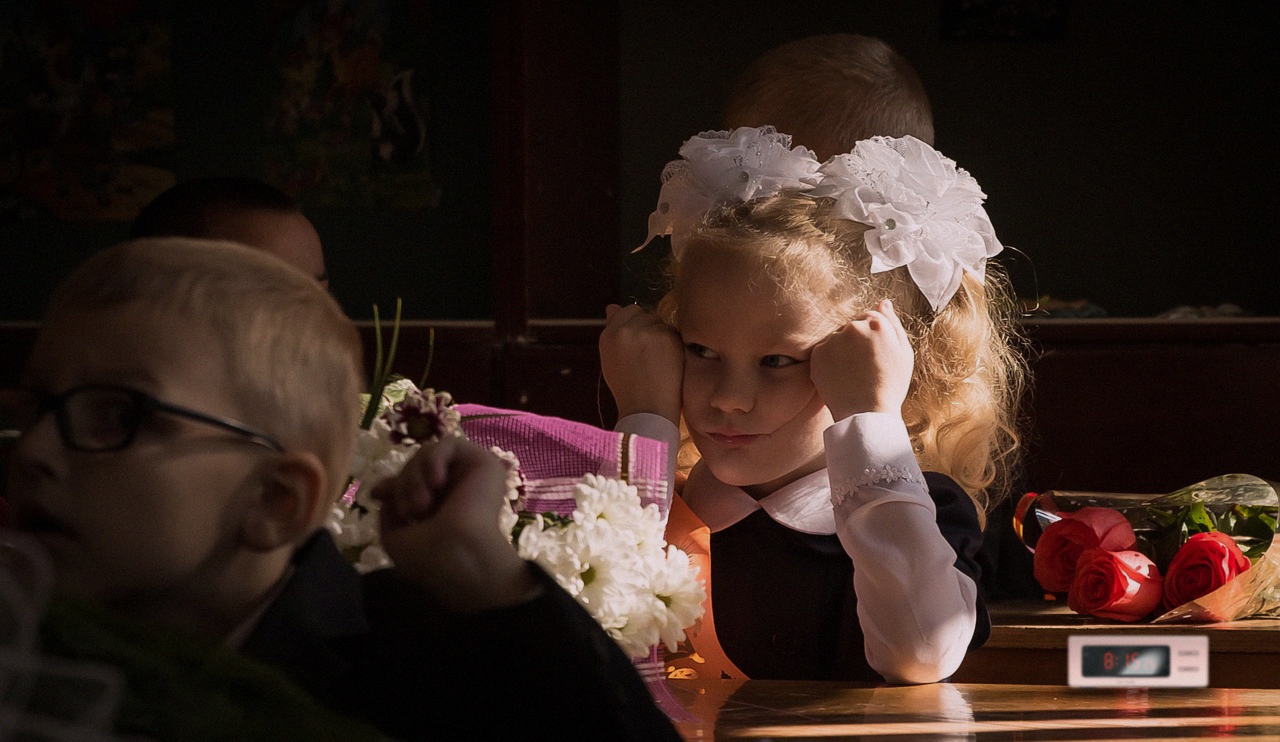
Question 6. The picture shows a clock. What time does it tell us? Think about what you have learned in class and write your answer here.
8:15
